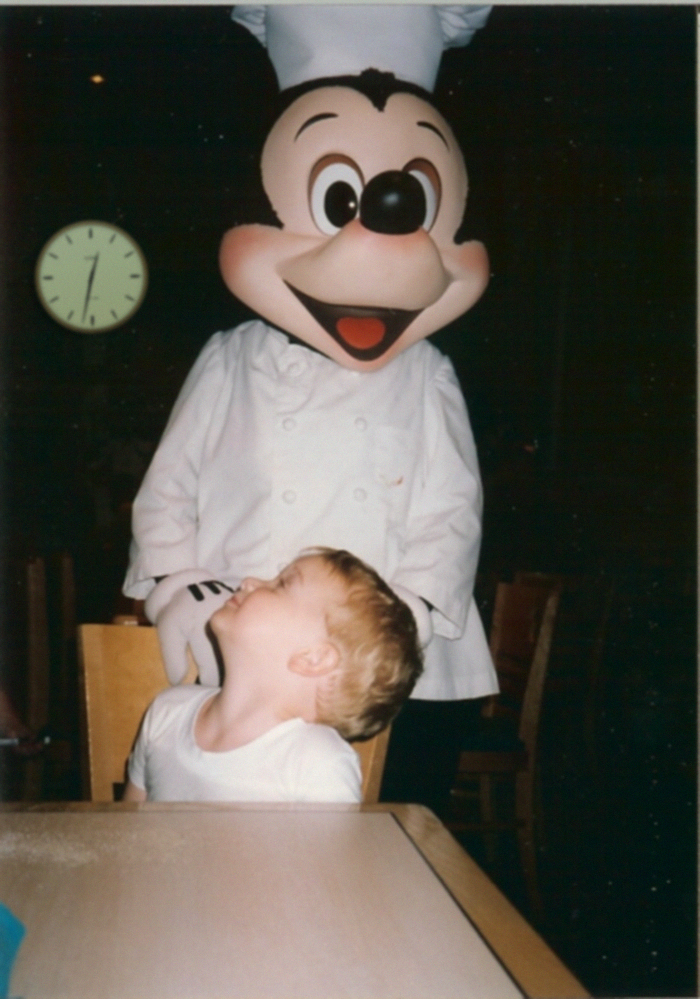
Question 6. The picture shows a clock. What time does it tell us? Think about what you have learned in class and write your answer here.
12:32
